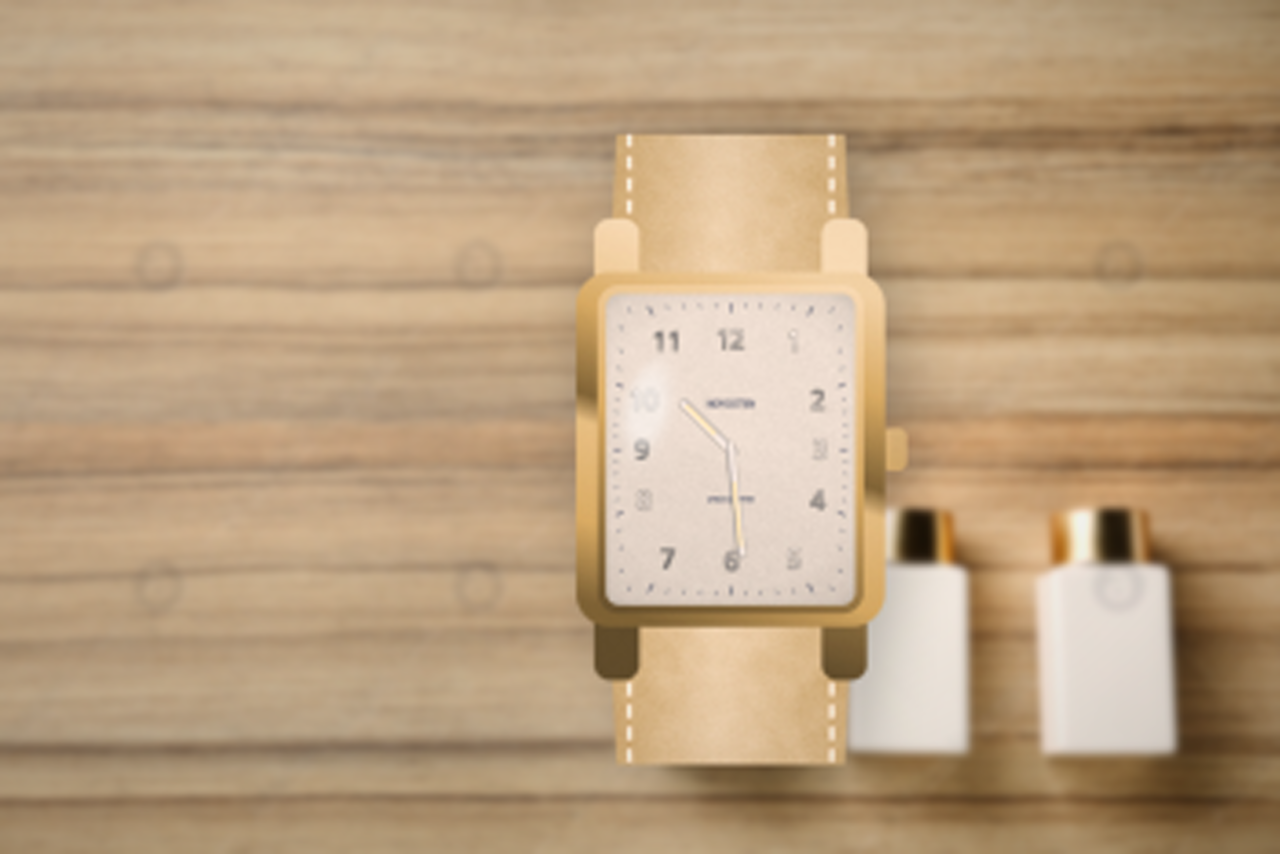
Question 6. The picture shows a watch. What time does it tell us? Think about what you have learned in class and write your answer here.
10:29
